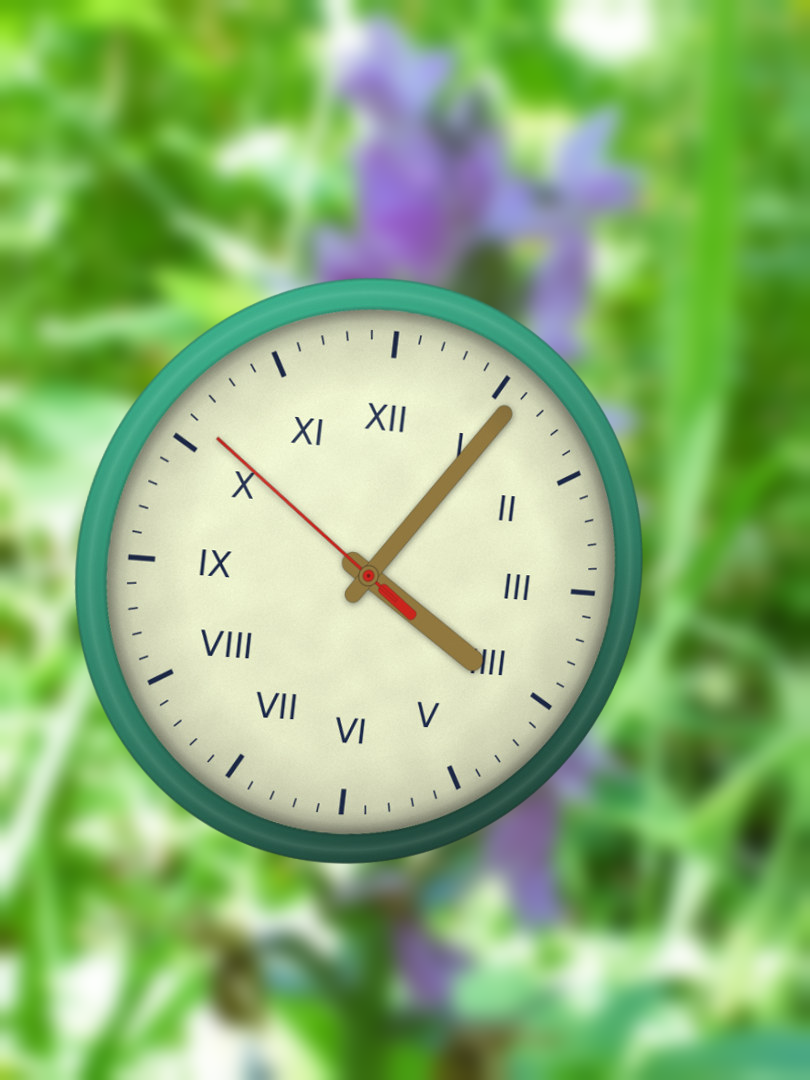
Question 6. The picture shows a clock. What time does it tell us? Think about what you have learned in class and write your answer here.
4:05:51
